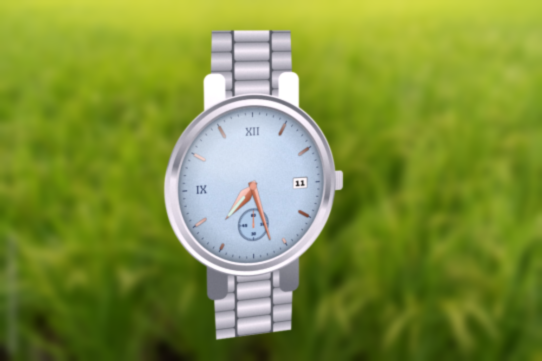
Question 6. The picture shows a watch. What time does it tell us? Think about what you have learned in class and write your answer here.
7:27
